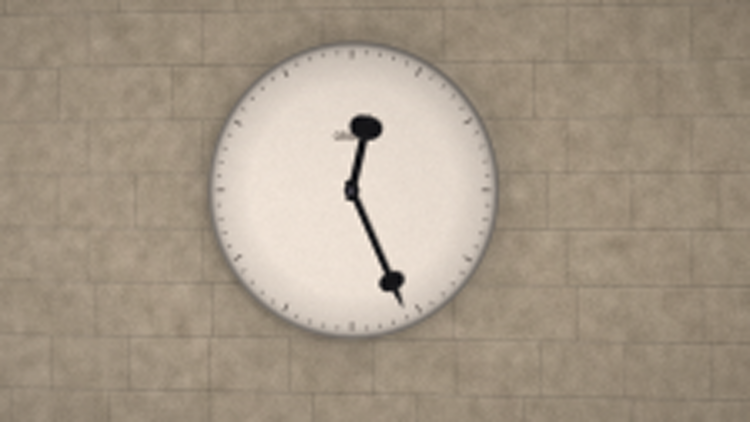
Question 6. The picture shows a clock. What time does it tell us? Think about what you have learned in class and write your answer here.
12:26
